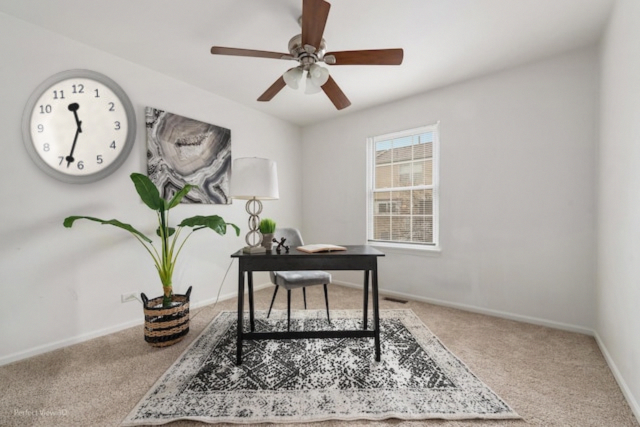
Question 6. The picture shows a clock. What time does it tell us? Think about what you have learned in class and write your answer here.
11:33
